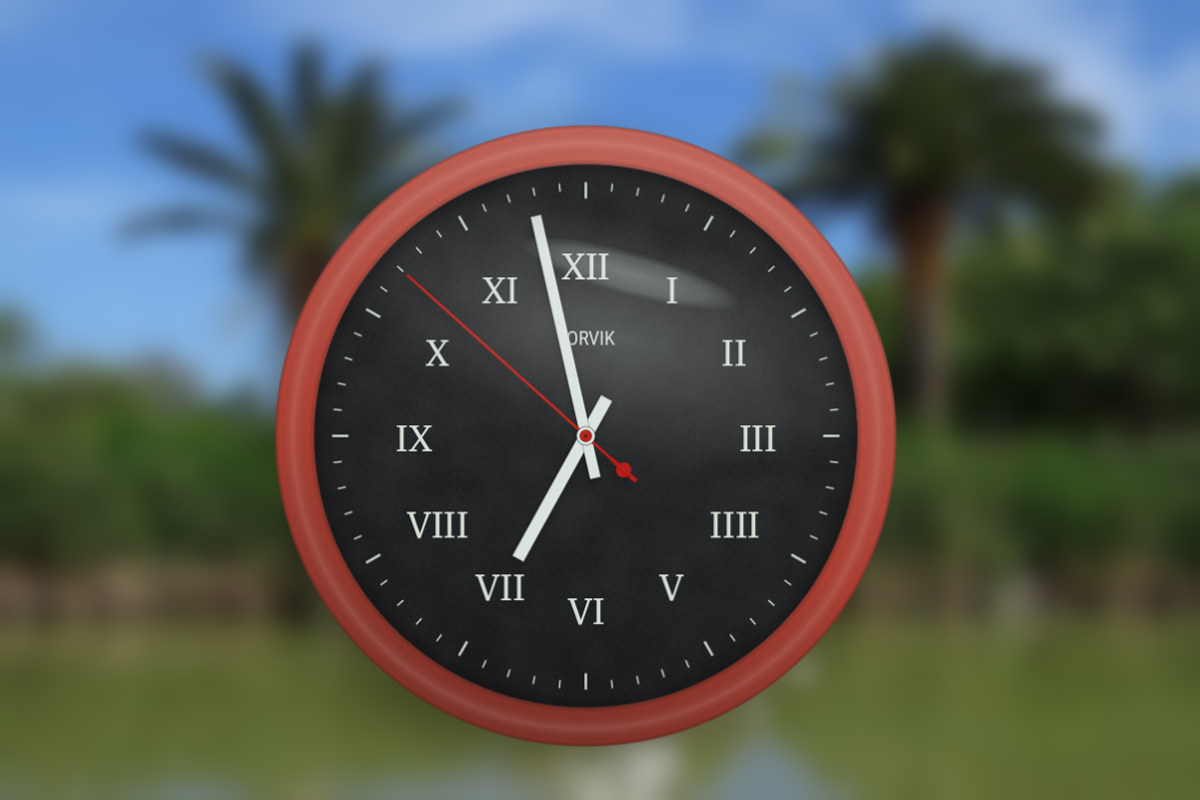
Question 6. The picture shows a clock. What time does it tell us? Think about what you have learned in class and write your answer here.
6:57:52
